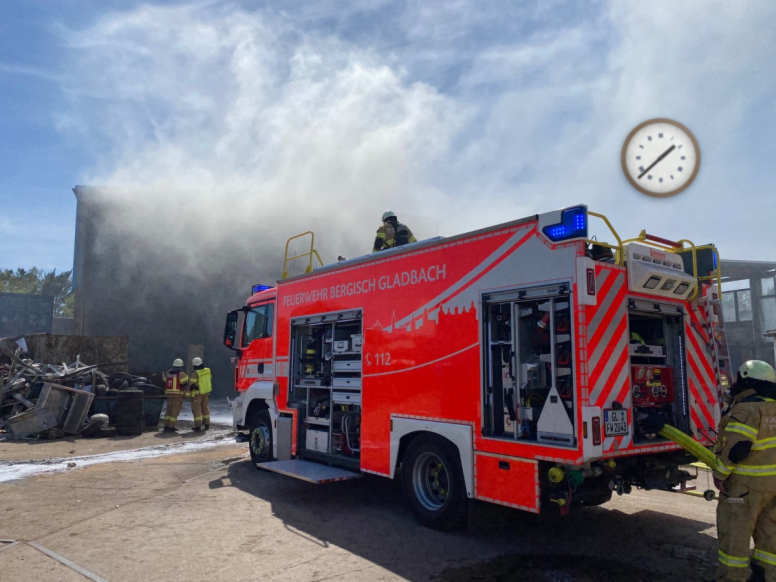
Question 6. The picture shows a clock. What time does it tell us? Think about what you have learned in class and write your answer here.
1:38
